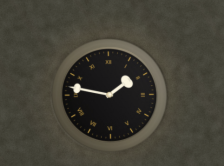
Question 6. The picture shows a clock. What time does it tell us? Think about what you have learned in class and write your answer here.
1:47
